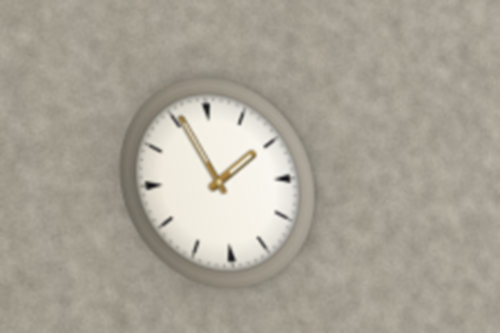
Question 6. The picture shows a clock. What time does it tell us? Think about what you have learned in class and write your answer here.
1:56
